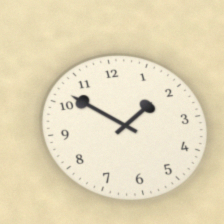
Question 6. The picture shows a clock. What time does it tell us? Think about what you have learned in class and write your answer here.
1:52
